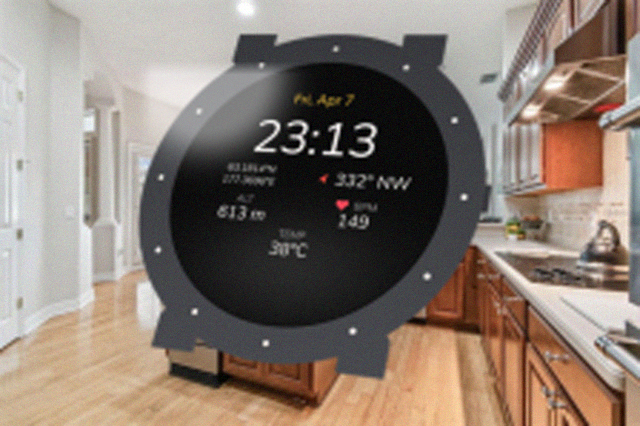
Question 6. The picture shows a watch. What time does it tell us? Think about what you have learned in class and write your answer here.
23:13
